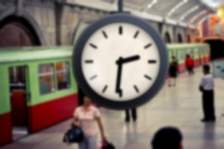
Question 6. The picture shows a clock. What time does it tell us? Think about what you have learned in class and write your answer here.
2:31
